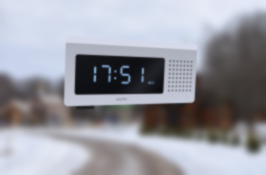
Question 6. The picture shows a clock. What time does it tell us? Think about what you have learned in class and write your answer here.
17:51
